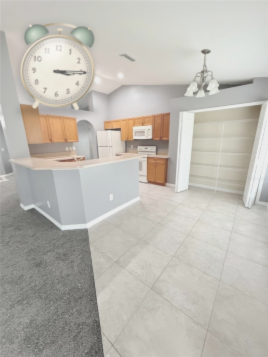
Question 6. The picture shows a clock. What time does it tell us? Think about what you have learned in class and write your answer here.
3:15
